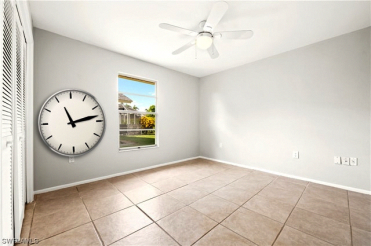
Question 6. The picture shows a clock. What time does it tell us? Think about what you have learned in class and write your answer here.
11:13
